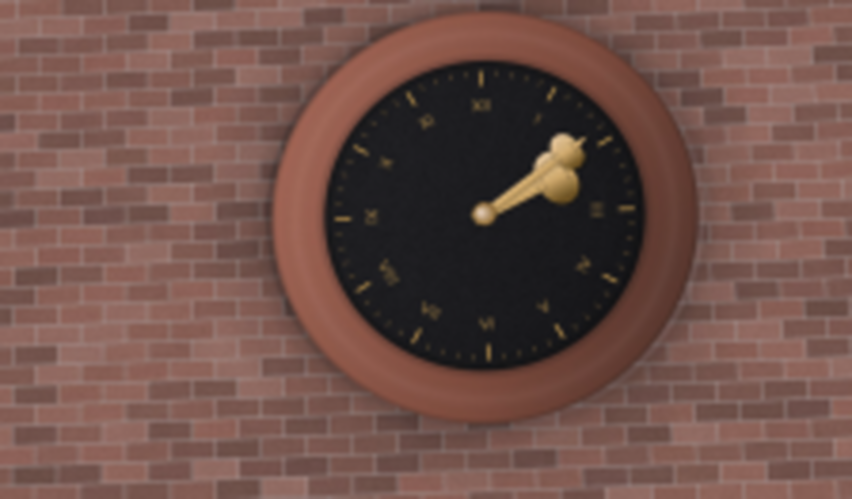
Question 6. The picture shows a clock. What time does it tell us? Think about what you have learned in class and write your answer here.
2:09
